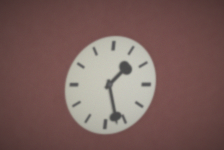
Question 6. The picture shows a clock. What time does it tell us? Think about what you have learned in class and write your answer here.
1:27
